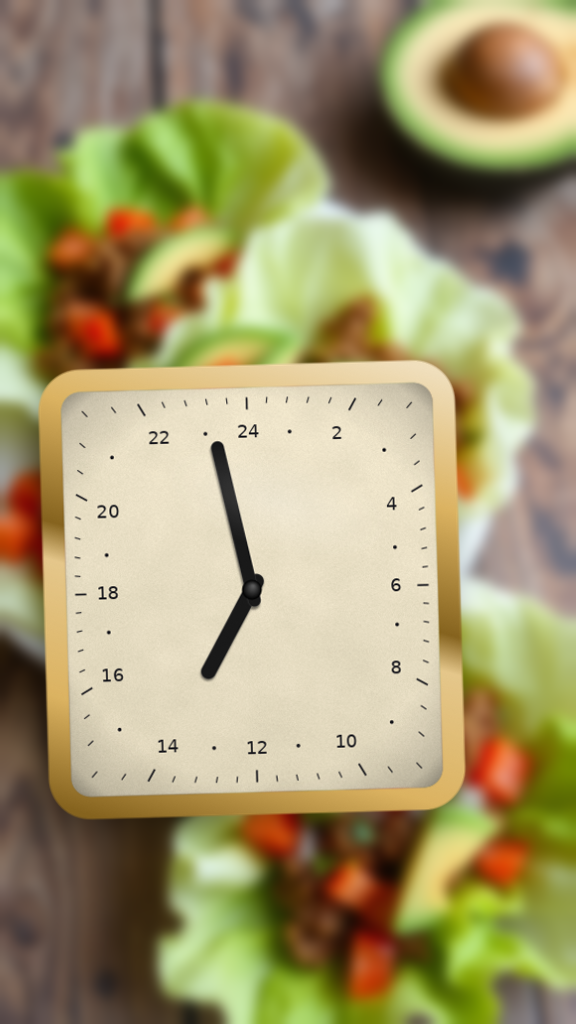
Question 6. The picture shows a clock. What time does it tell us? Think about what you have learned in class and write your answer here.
13:58
